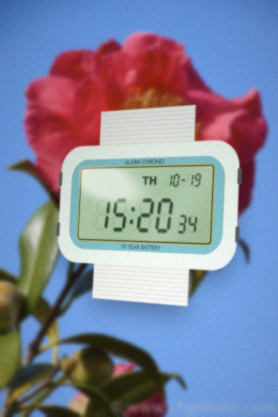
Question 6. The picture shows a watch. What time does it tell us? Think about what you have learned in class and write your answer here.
15:20:34
